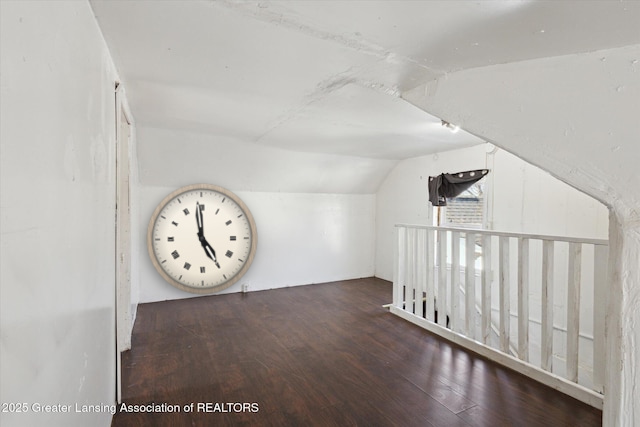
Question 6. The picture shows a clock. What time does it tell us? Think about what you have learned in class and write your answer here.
4:59
